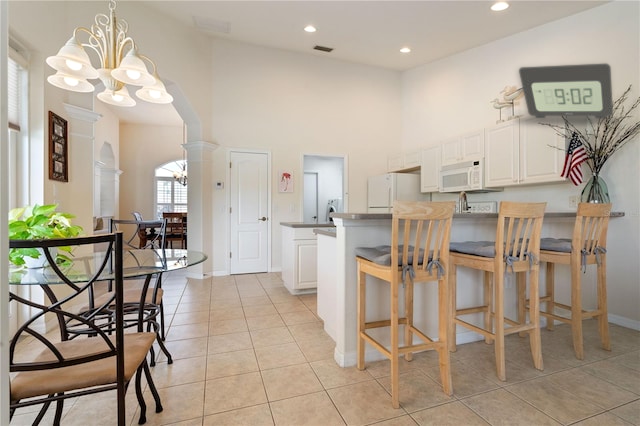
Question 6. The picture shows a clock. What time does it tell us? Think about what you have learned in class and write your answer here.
9:02
